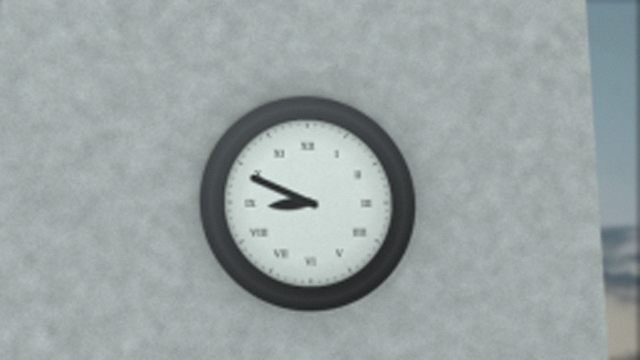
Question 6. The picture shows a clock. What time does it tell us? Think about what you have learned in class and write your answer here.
8:49
